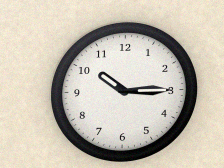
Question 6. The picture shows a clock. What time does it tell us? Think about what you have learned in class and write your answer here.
10:15
